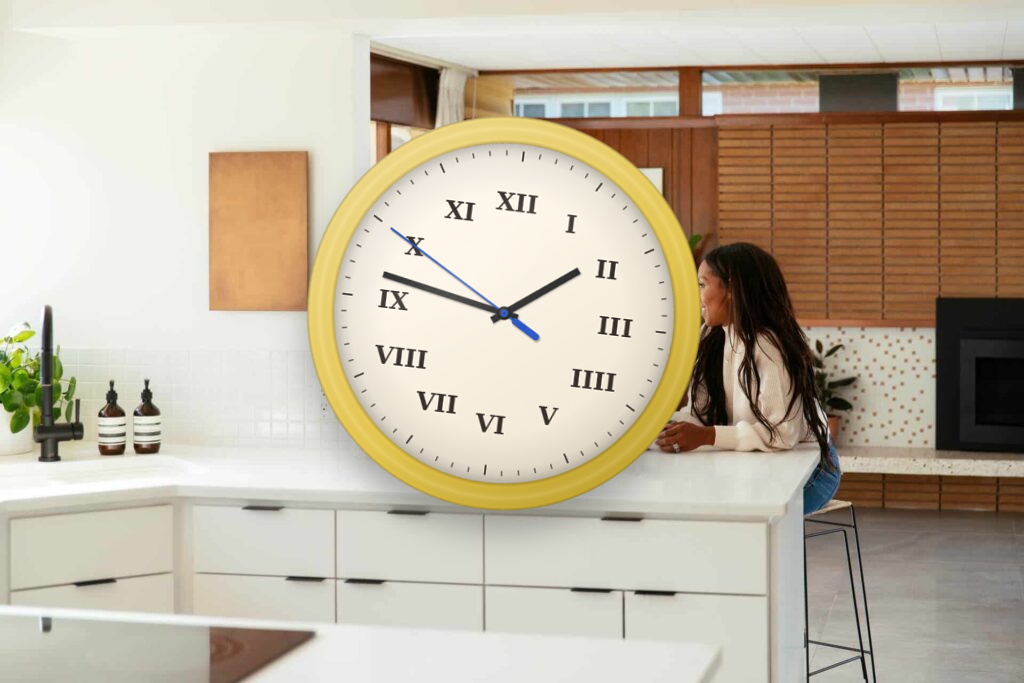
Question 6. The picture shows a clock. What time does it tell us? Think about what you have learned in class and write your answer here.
1:46:50
